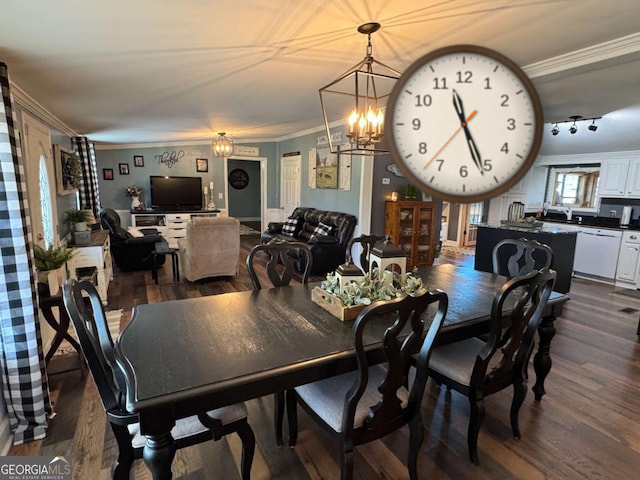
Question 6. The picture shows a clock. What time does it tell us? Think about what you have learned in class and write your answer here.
11:26:37
